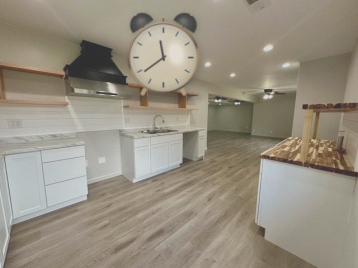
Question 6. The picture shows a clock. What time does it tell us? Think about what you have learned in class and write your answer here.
11:39
